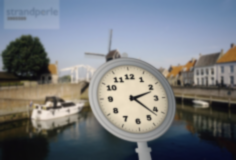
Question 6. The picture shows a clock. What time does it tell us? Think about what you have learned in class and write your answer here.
2:22
